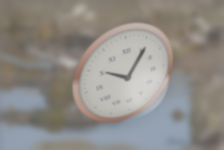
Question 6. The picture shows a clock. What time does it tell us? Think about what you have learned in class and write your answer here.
10:06
